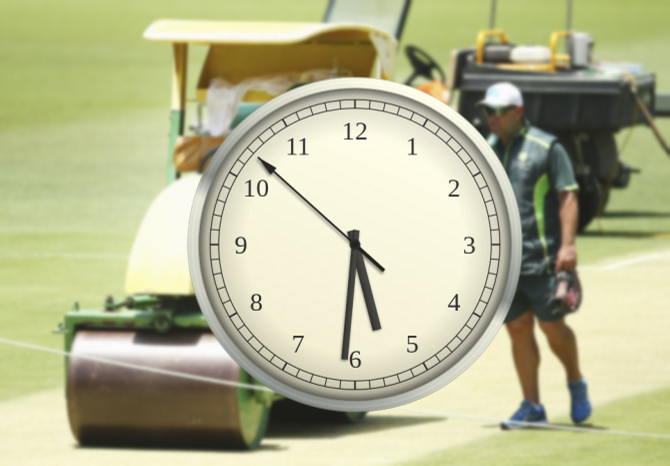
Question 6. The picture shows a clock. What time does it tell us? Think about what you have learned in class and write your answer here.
5:30:52
